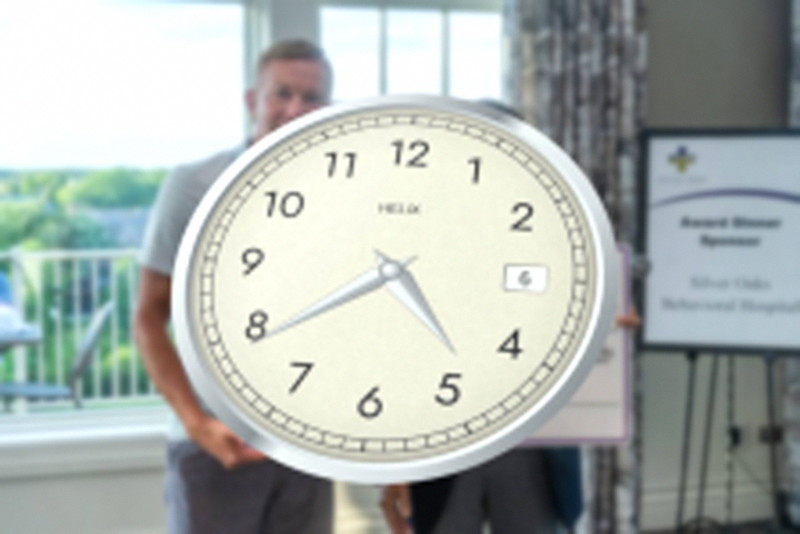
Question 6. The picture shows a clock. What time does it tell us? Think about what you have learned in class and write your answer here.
4:39
